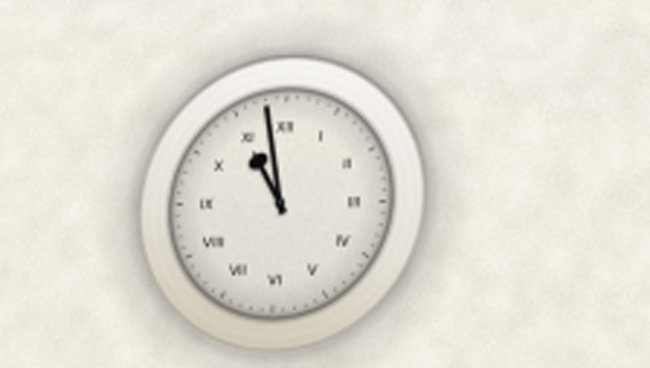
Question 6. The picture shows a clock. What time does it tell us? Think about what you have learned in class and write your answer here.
10:58
